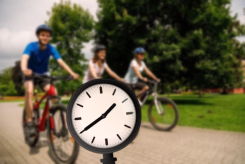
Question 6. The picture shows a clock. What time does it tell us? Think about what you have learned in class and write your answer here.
1:40
